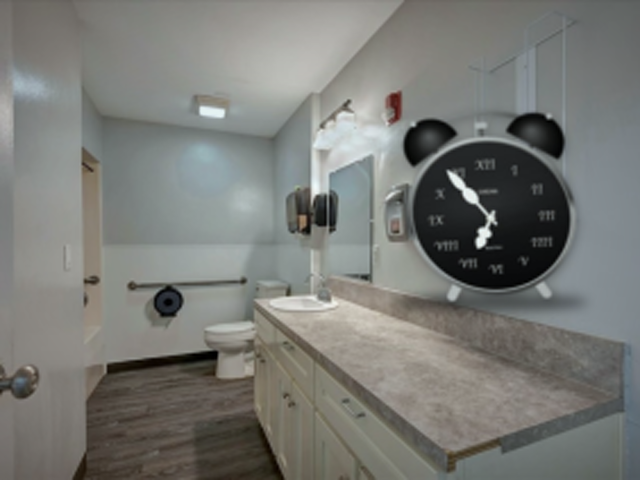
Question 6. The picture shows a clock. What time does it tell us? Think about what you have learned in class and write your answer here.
6:54
